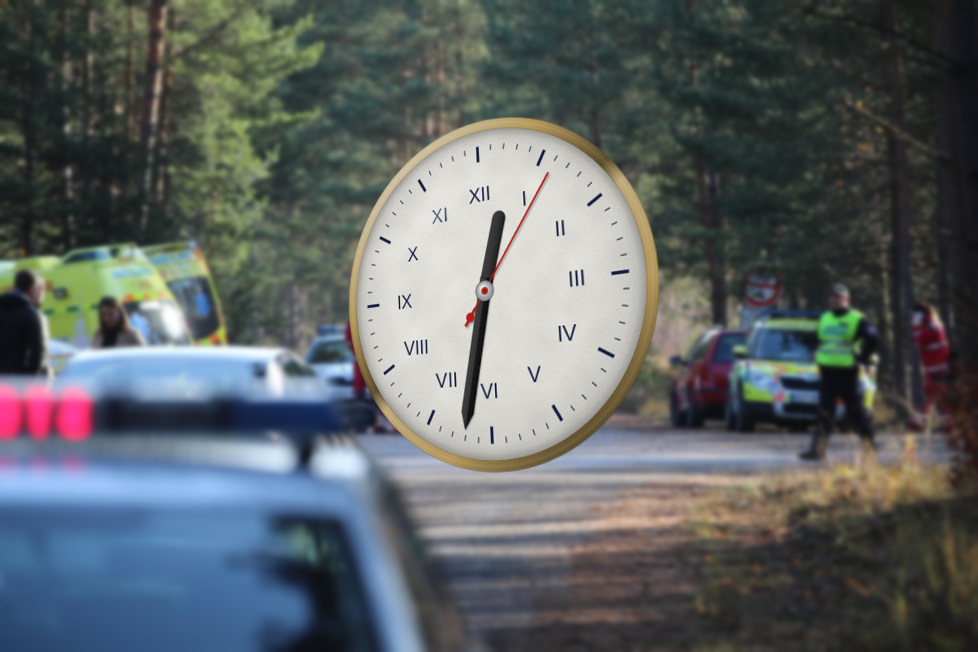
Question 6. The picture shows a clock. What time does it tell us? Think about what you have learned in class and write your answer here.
12:32:06
